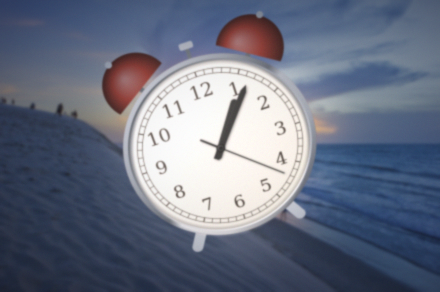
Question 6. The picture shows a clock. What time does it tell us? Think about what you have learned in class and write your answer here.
1:06:22
